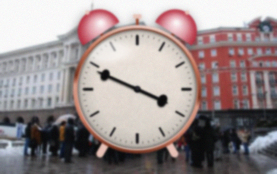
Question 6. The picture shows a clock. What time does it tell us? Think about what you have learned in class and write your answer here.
3:49
